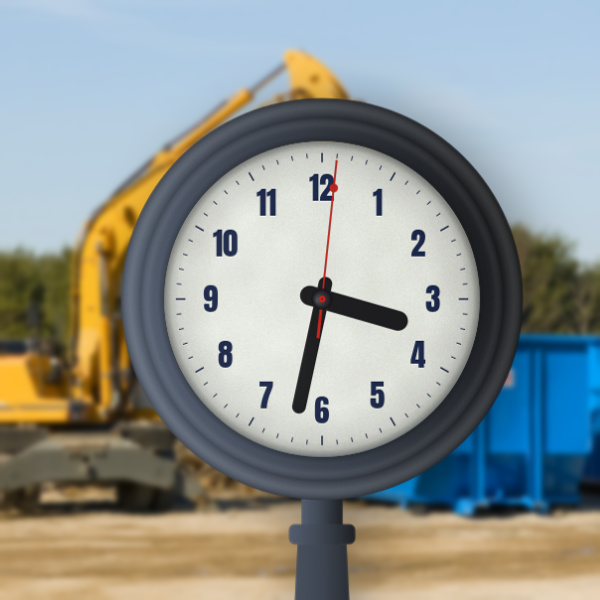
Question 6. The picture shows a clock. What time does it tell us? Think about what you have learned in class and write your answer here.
3:32:01
